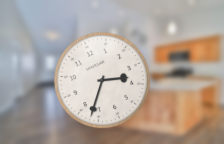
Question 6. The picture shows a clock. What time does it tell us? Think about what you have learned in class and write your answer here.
3:37
